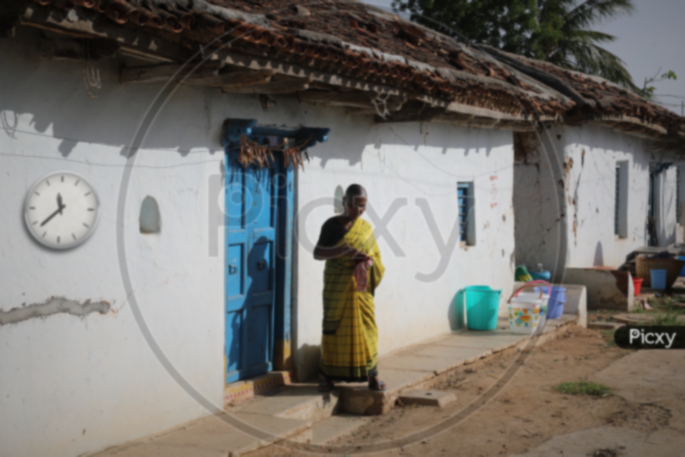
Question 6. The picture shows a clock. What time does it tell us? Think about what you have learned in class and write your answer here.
11:38
